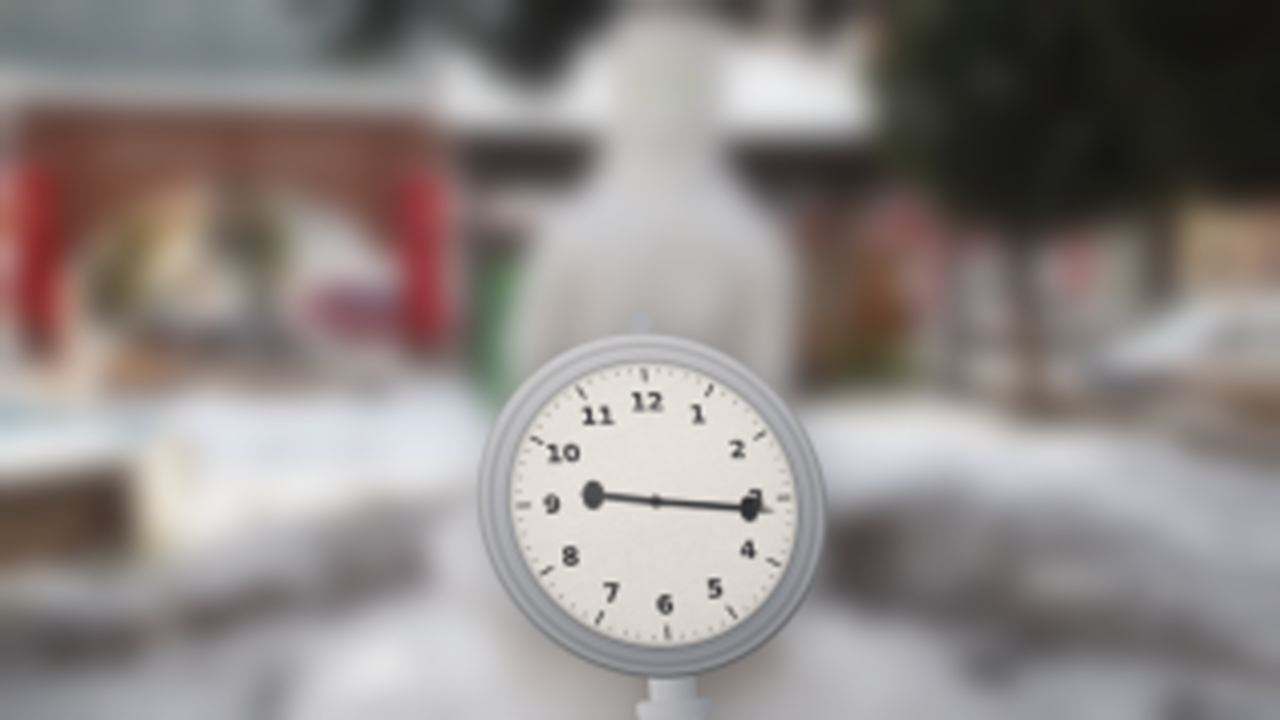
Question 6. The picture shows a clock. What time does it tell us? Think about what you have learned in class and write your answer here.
9:16
